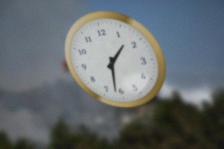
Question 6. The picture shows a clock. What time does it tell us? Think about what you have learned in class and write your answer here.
1:32
